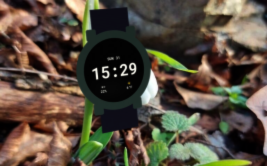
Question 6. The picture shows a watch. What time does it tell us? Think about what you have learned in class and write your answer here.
15:29
